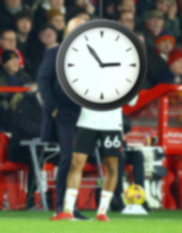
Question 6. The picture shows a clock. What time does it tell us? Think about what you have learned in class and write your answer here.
2:54
